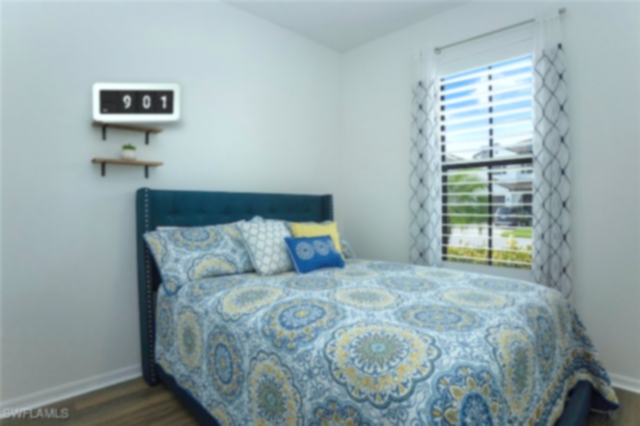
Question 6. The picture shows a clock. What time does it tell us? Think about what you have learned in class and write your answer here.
9:01
